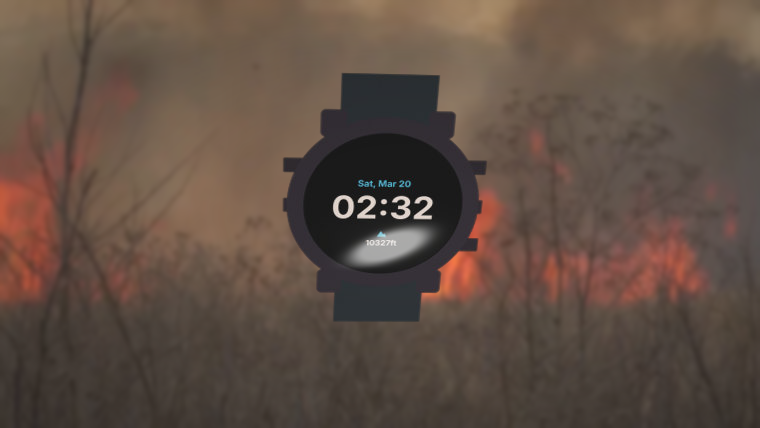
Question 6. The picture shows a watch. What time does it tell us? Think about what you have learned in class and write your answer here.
2:32
